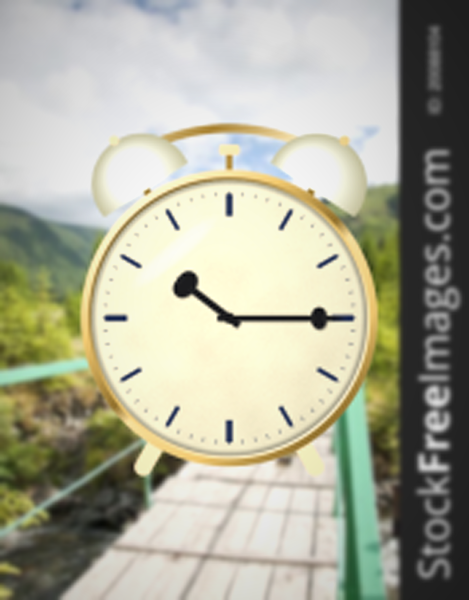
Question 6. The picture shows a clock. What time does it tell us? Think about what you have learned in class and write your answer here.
10:15
